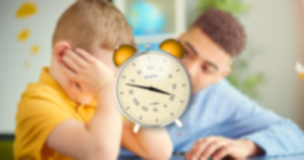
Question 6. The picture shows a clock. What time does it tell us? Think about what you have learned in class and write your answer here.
3:48
